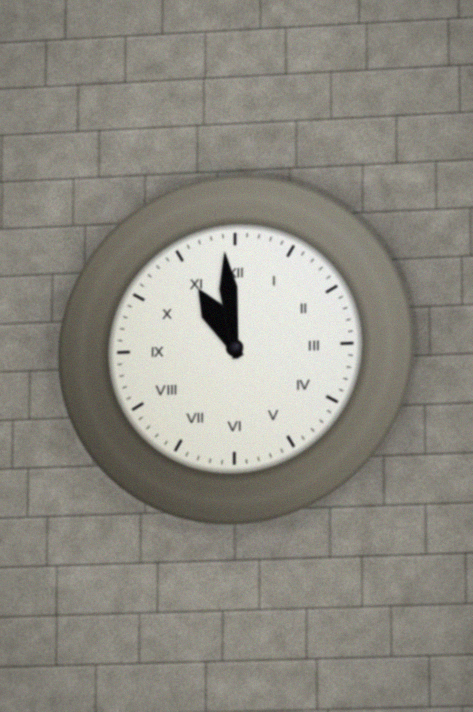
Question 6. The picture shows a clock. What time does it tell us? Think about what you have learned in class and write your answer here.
10:59
